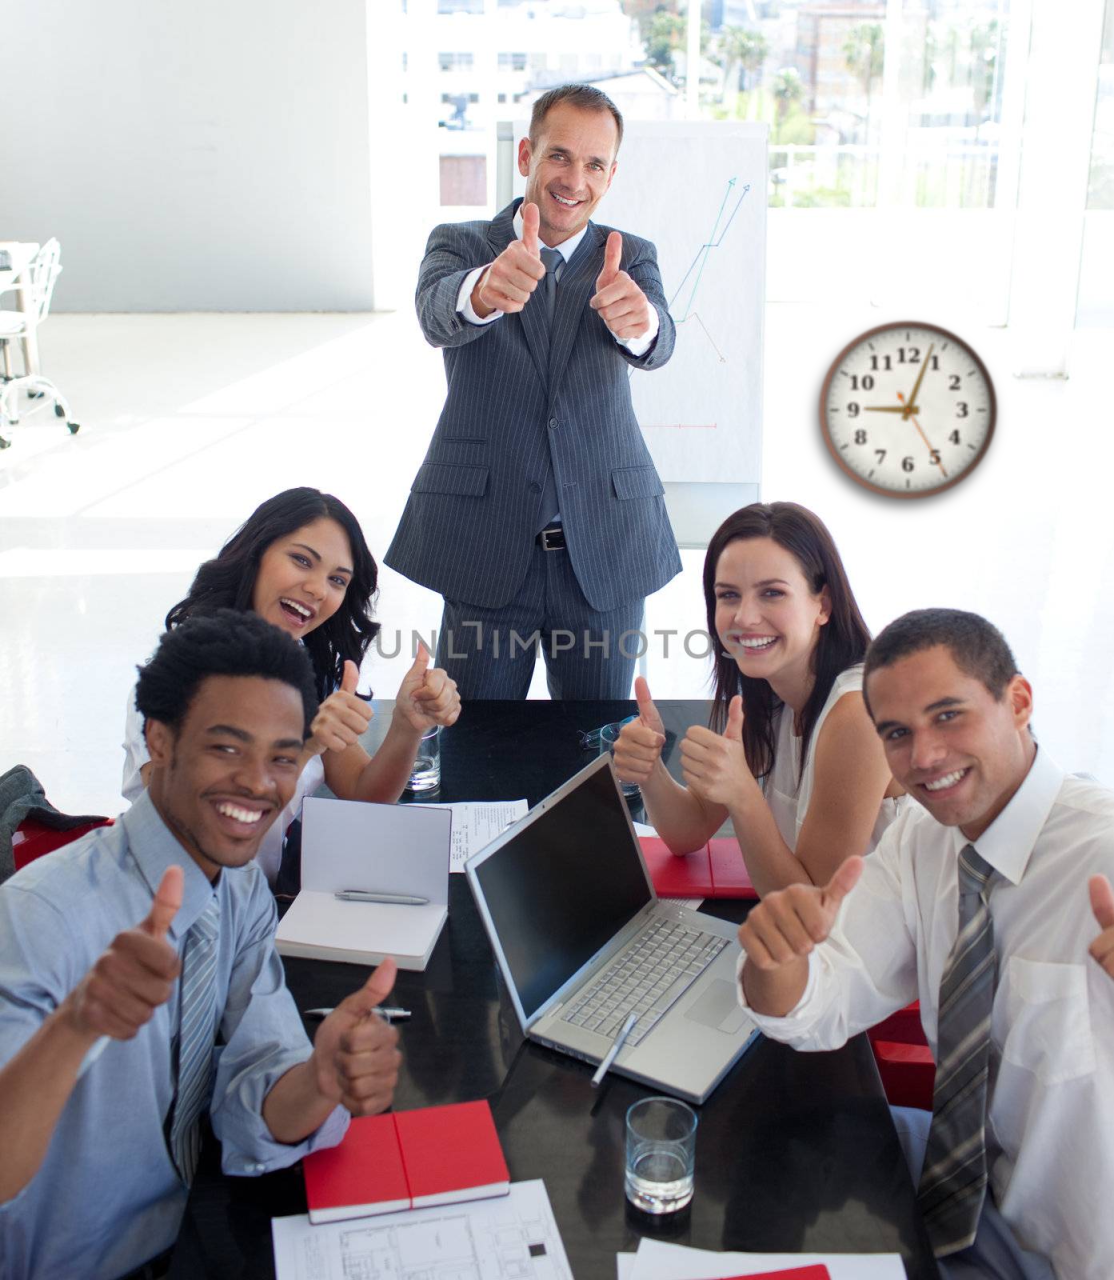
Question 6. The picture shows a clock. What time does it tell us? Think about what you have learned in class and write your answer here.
9:03:25
